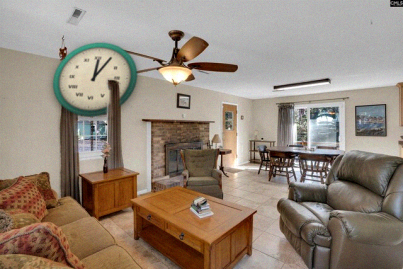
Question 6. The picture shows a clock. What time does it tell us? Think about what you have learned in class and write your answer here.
12:05
